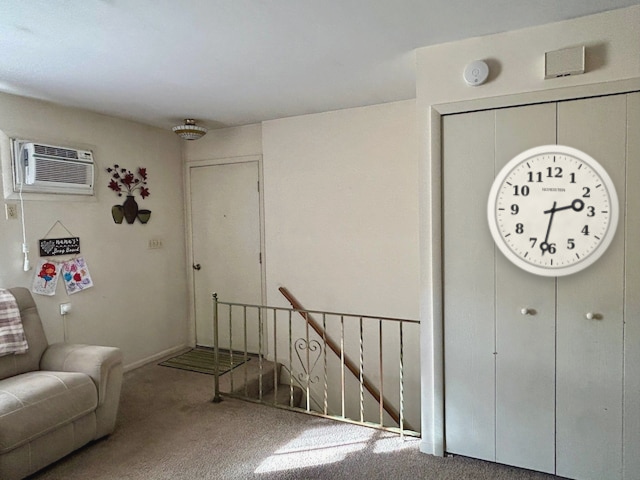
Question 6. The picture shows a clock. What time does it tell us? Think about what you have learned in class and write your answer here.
2:32
